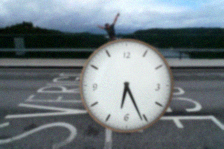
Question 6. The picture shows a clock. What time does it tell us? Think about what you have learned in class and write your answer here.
6:26
